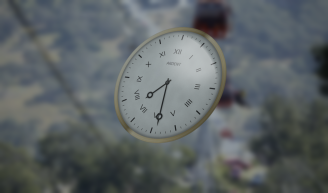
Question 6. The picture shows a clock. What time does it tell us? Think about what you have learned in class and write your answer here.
7:29
